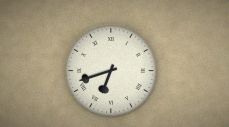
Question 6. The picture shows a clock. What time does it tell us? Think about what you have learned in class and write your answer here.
6:42
